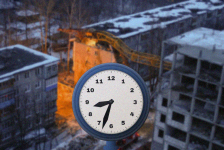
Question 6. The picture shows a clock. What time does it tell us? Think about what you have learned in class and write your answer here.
8:33
